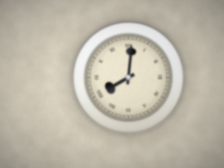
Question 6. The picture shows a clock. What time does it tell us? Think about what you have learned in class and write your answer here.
8:01
